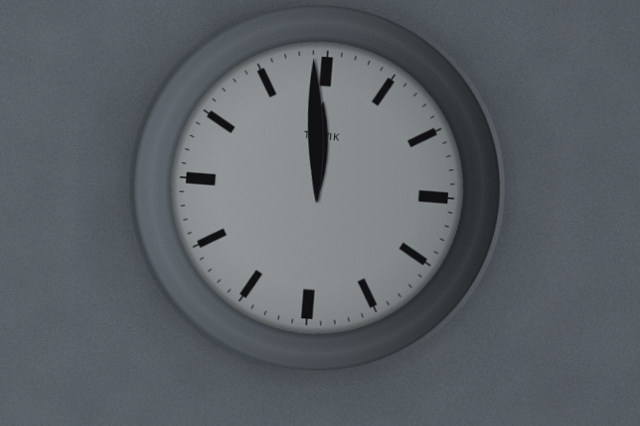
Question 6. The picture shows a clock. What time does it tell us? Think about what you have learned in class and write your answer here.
11:59
